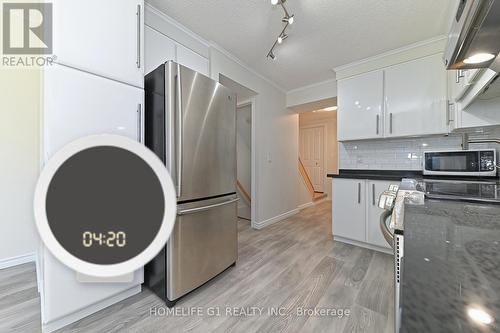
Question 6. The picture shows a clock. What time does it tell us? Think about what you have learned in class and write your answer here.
4:20
